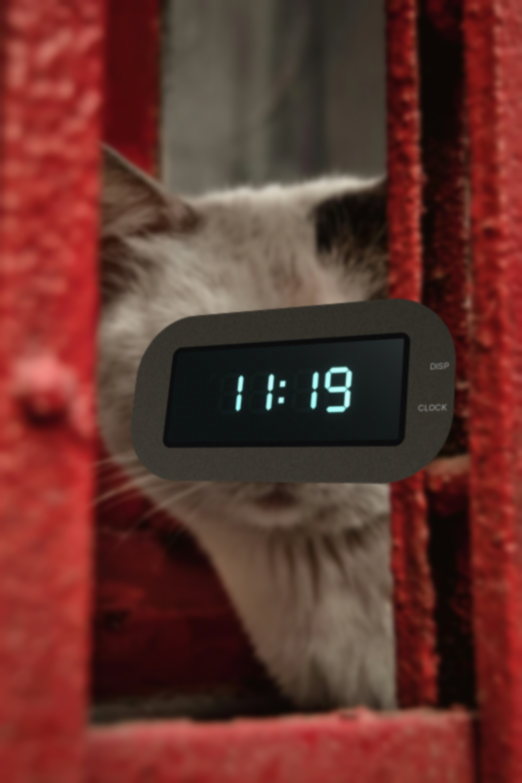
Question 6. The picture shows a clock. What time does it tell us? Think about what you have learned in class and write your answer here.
11:19
